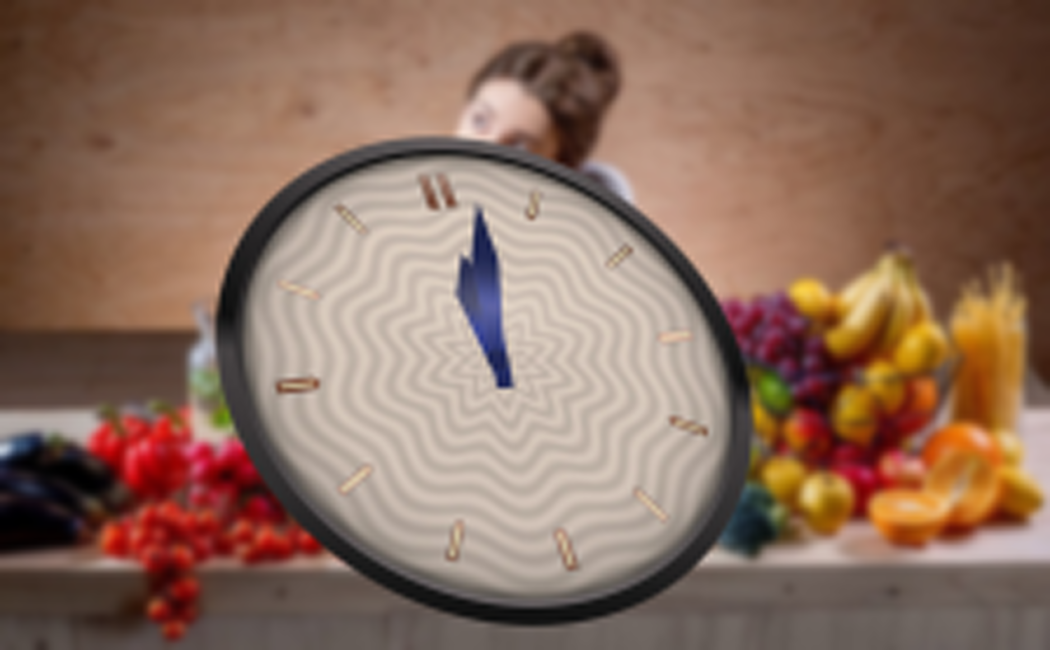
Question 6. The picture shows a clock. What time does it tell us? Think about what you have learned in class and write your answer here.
12:02
